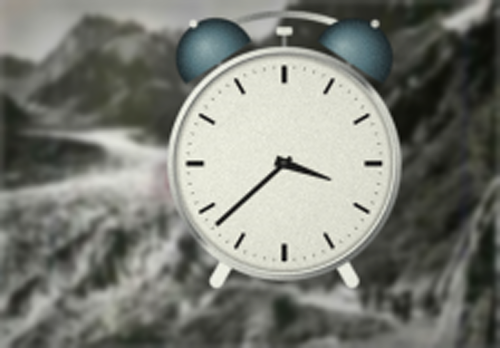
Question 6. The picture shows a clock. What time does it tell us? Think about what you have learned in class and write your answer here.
3:38
